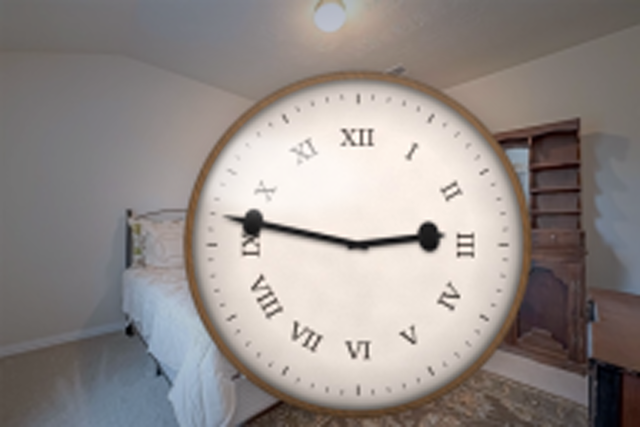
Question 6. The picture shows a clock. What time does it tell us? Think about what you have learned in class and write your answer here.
2:47
